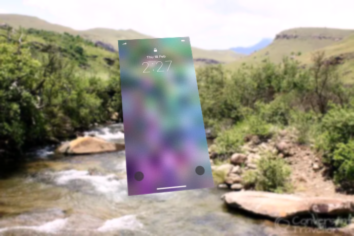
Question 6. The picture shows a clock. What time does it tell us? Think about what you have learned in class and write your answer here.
2:27
